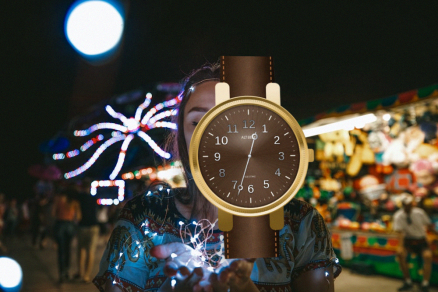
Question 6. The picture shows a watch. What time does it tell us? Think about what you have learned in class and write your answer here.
12:33
